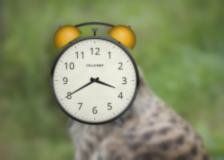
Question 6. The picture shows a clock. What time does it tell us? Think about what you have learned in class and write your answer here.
3:40
